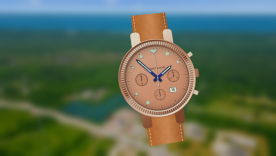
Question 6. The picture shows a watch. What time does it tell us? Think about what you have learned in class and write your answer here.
1:53
